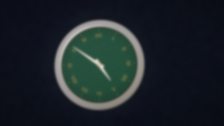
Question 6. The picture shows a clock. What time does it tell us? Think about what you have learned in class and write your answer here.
4:51
